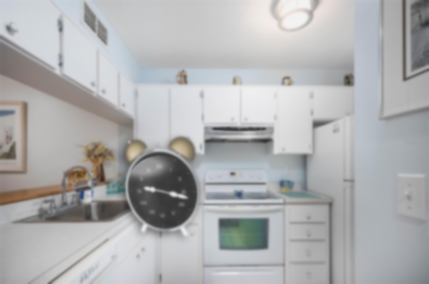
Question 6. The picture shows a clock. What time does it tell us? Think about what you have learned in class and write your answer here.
9:17
